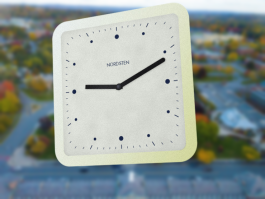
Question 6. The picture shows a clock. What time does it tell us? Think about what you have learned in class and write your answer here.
9:11
